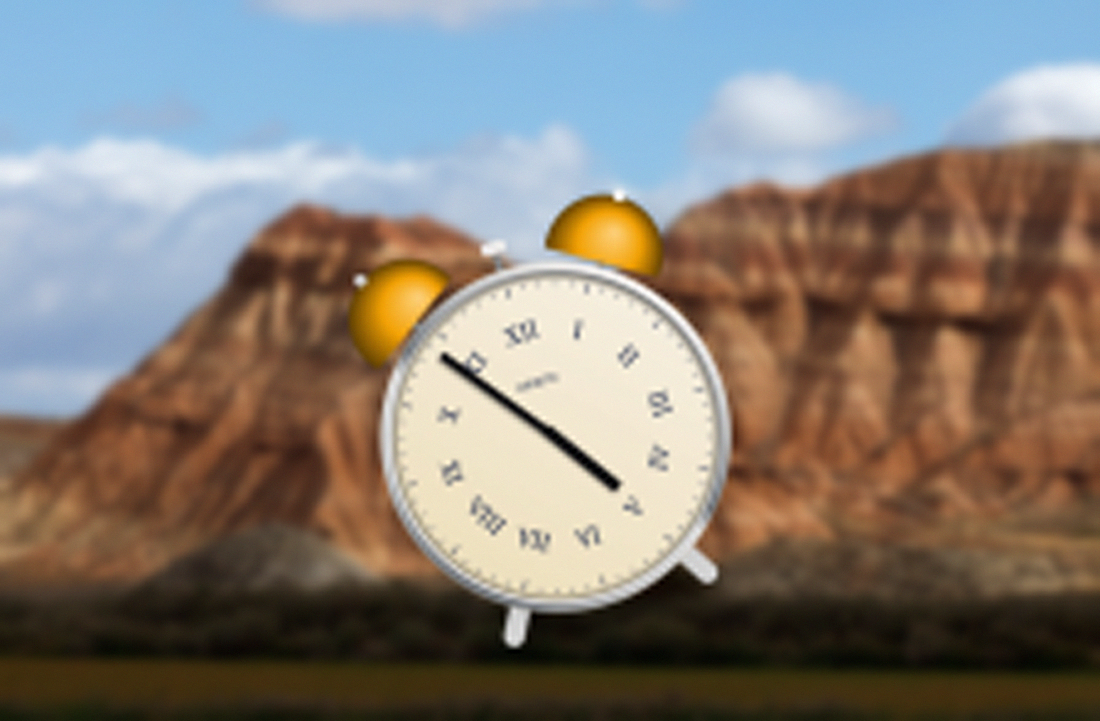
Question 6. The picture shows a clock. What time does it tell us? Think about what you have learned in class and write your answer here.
4:54
